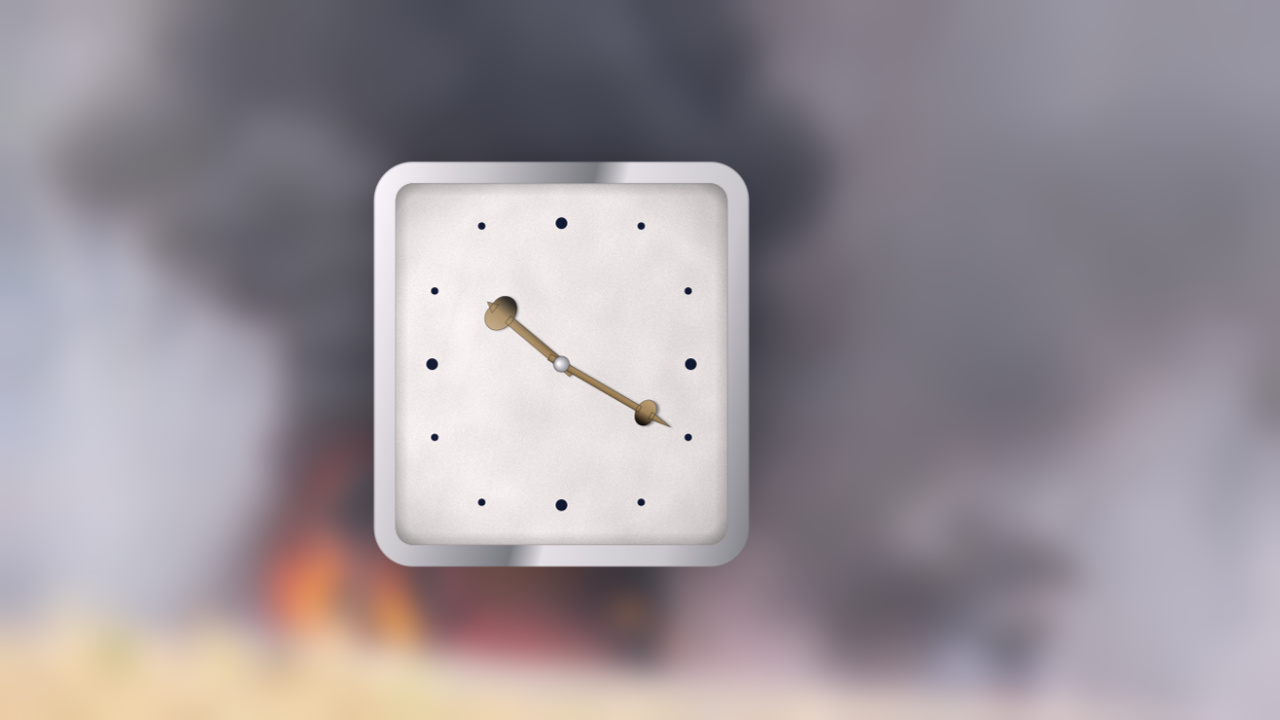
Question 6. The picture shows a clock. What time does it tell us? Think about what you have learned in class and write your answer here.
10:20
